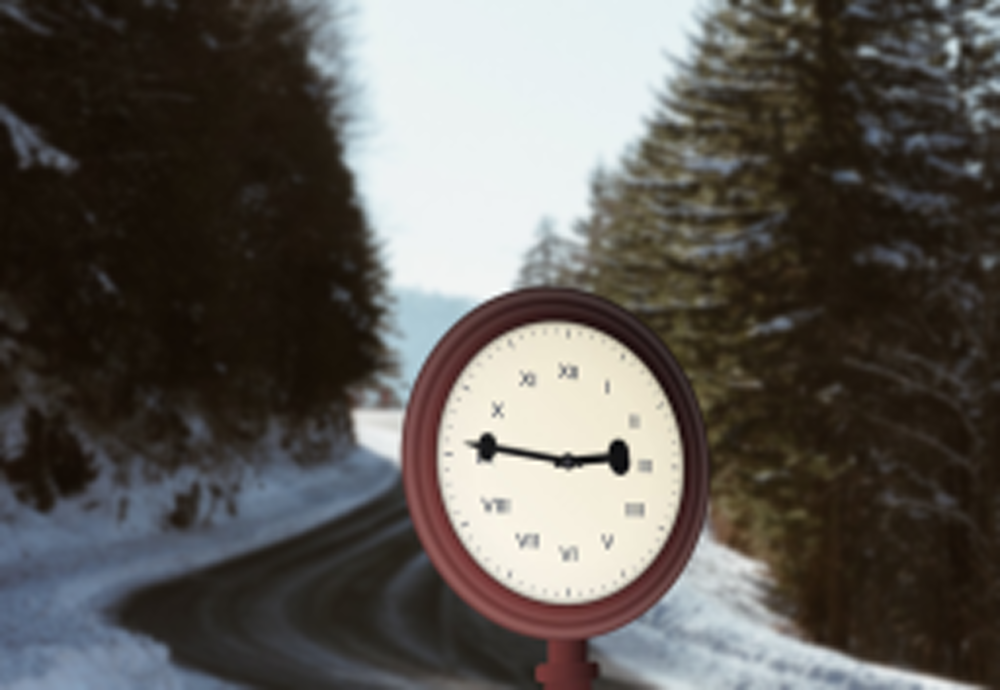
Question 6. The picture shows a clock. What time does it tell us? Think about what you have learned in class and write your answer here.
2:46
